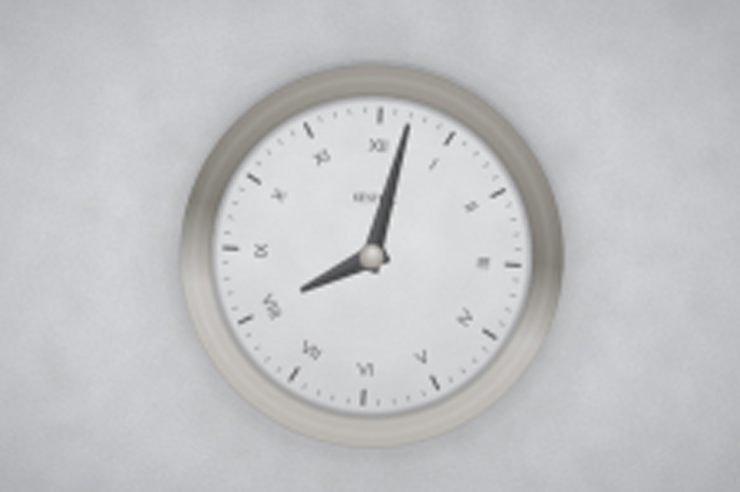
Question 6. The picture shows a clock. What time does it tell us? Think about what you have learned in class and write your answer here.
8:02
